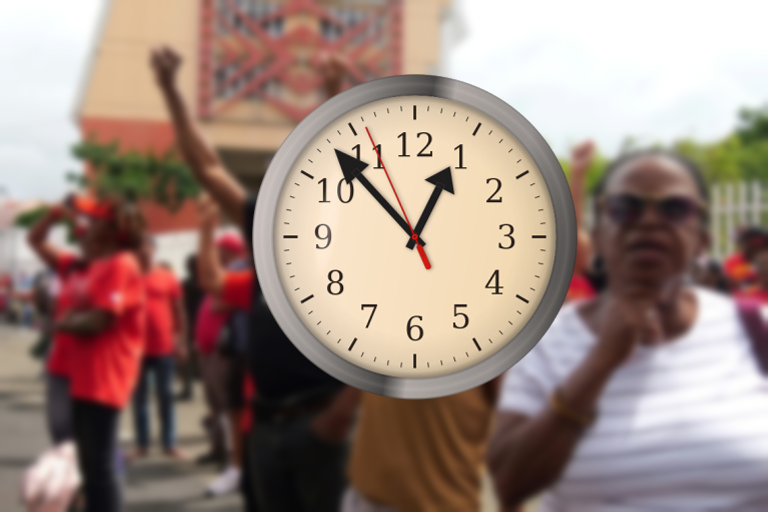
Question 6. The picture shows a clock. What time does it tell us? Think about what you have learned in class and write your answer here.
12:52:56
